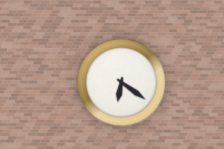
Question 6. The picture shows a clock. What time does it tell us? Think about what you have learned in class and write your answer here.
6:21
